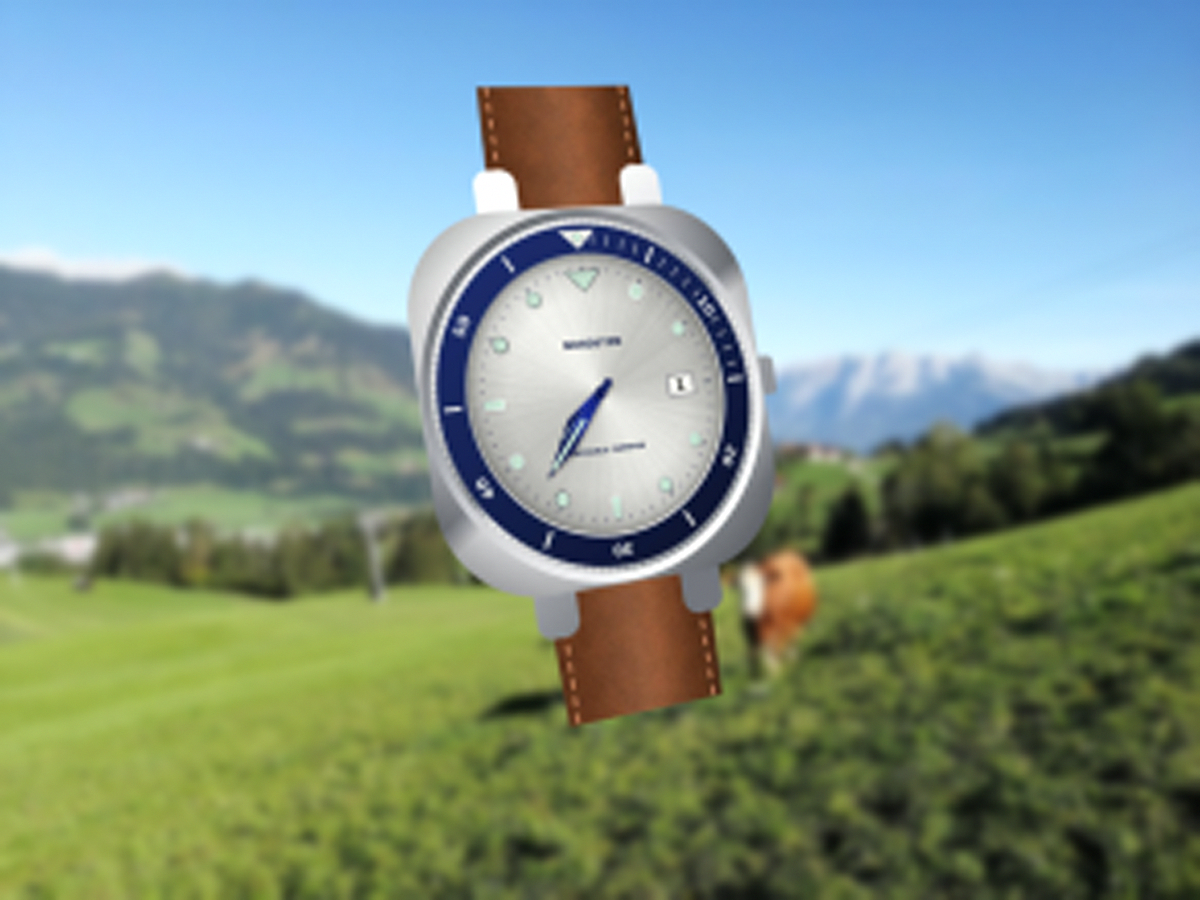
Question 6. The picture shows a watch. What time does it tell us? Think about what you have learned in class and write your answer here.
7:37
